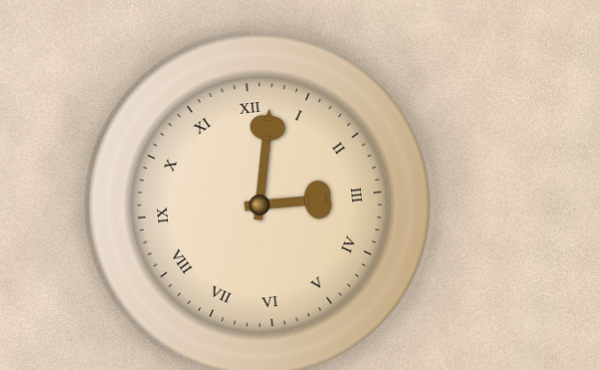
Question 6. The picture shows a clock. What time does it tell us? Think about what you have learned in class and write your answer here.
3:02
